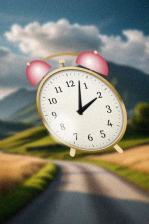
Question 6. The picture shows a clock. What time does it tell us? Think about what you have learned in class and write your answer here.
2:03
